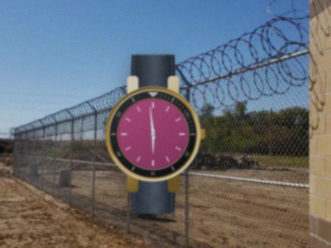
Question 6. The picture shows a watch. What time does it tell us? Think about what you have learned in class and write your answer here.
5:59
